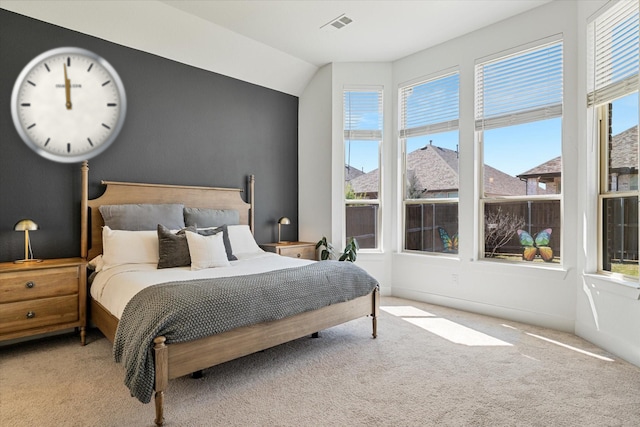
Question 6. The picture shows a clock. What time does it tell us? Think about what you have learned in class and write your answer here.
11:59
